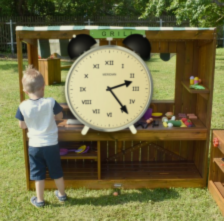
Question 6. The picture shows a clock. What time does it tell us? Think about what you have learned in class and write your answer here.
2:24
